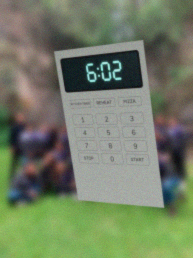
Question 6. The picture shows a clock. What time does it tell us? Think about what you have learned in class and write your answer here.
6:02
